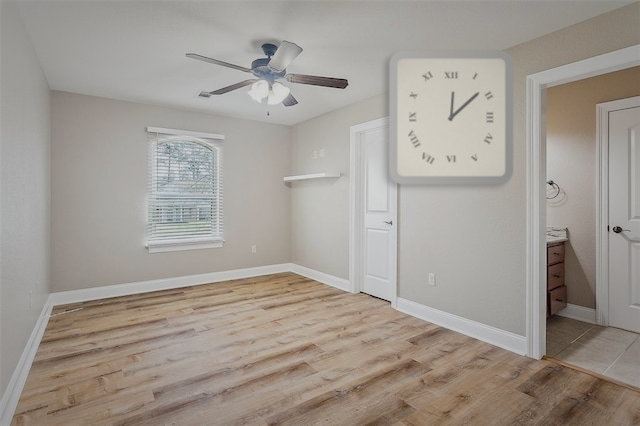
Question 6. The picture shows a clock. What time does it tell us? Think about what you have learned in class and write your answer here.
12:08
